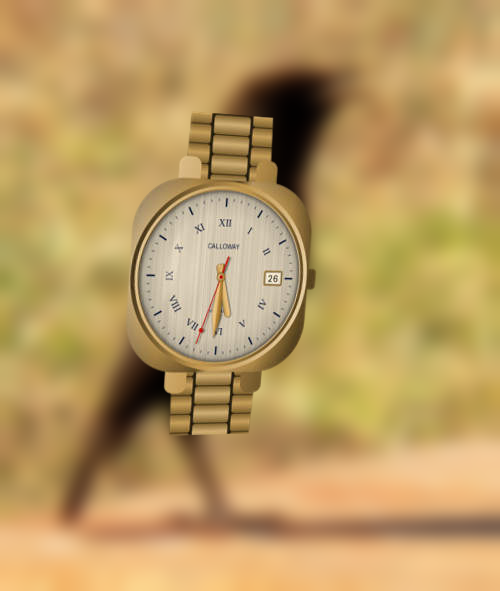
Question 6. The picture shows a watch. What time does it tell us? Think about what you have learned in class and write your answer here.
5:30:33
